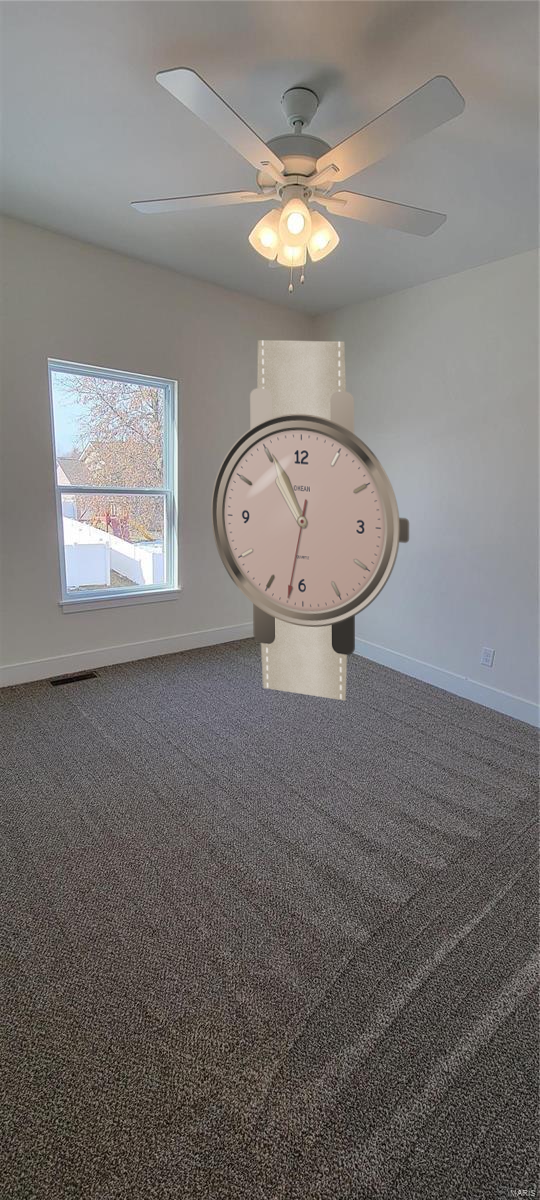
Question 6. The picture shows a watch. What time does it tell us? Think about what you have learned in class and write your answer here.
10:55:32
